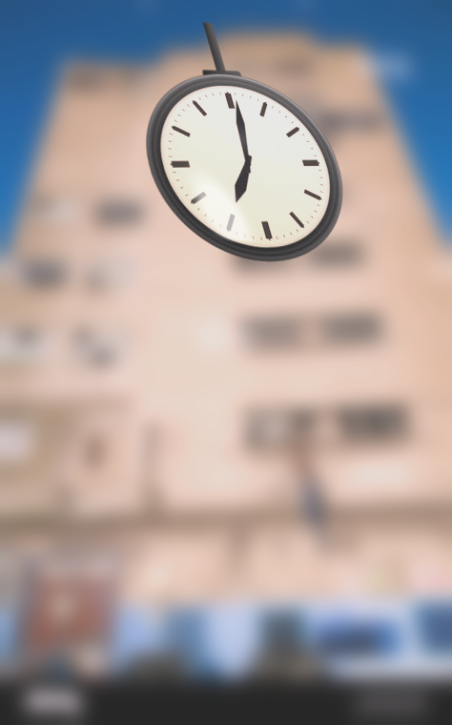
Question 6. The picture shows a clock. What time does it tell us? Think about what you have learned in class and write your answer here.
7:01
